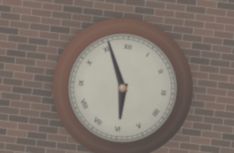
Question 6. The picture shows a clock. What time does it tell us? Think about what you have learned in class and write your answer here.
5:56
